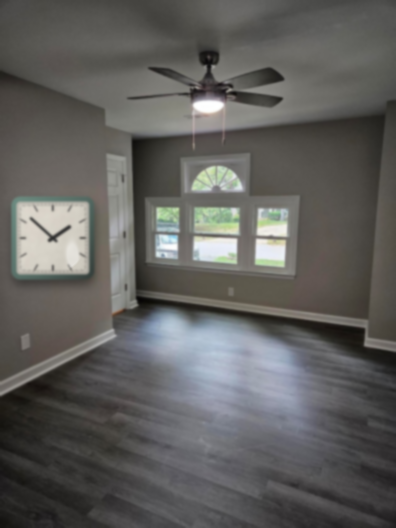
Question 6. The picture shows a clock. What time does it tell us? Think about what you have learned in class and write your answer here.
1:52
